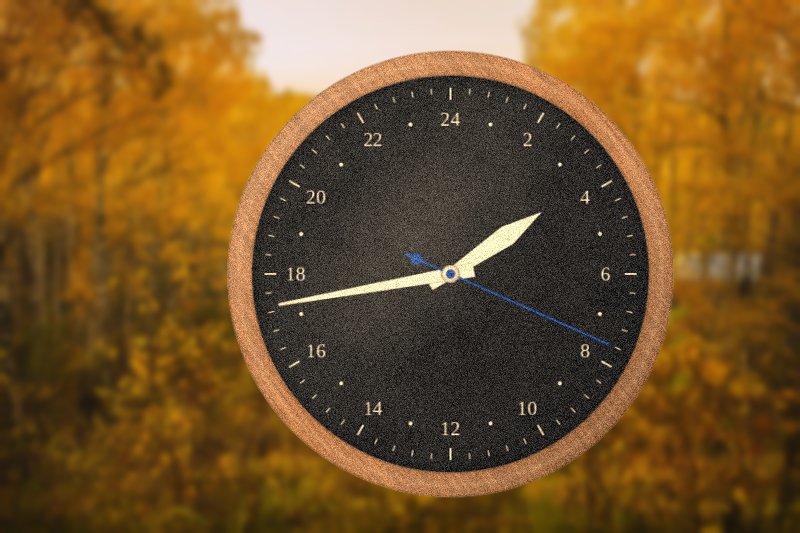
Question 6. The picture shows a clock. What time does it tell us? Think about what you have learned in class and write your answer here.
3:43:19
